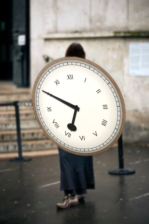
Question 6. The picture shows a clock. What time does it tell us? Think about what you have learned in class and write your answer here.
6:50
